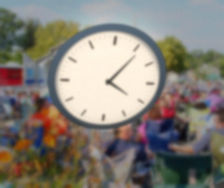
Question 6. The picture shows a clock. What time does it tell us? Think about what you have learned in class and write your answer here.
4:06
